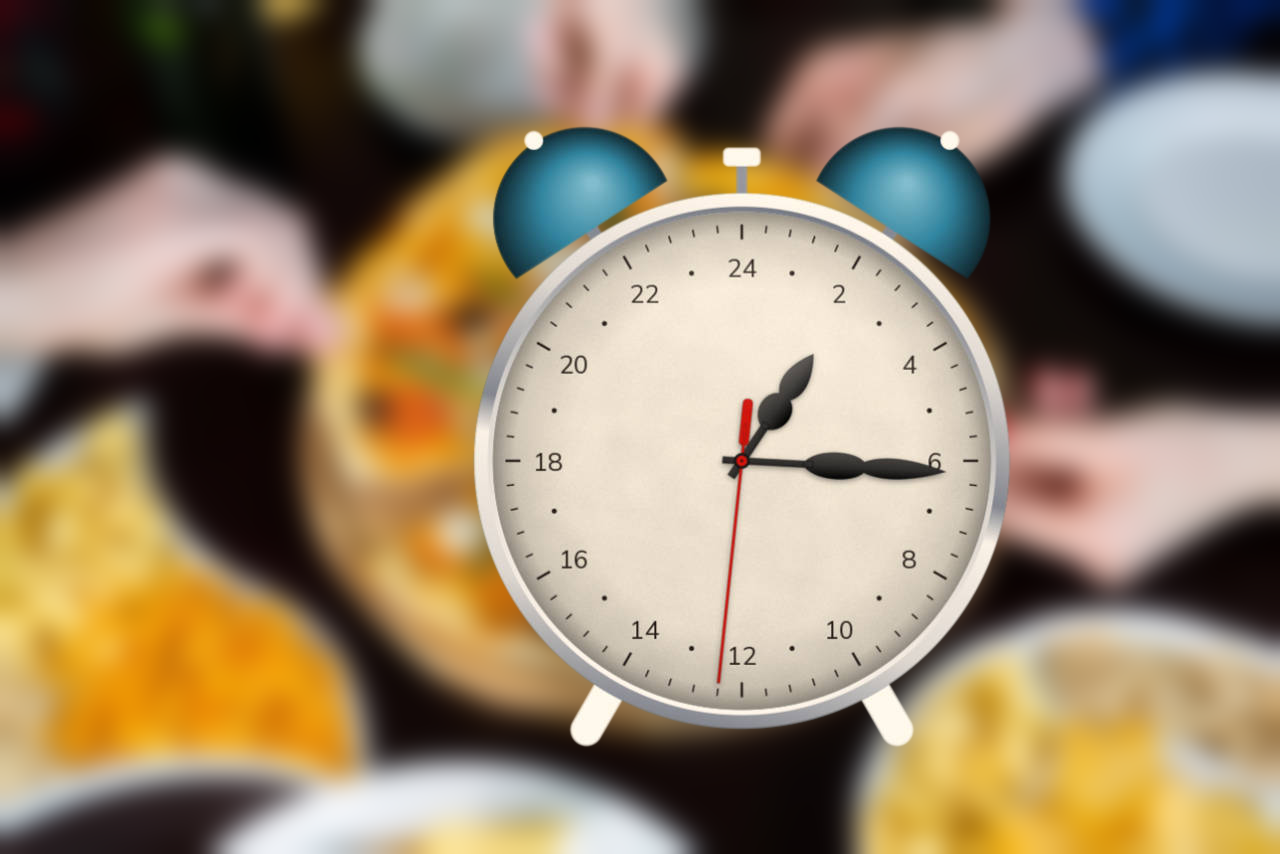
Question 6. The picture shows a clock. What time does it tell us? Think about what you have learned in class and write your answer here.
2:15:31
